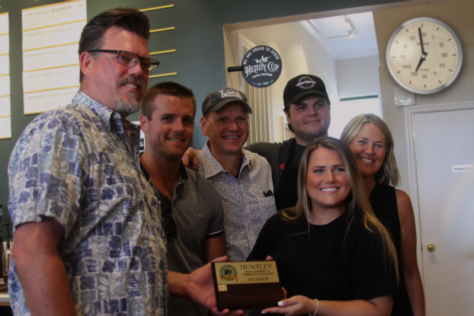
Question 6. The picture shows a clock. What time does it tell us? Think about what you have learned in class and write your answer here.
6:59
